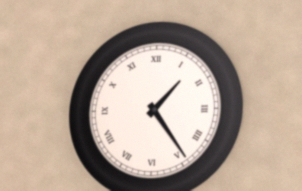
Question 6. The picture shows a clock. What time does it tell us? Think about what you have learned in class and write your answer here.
1:24
